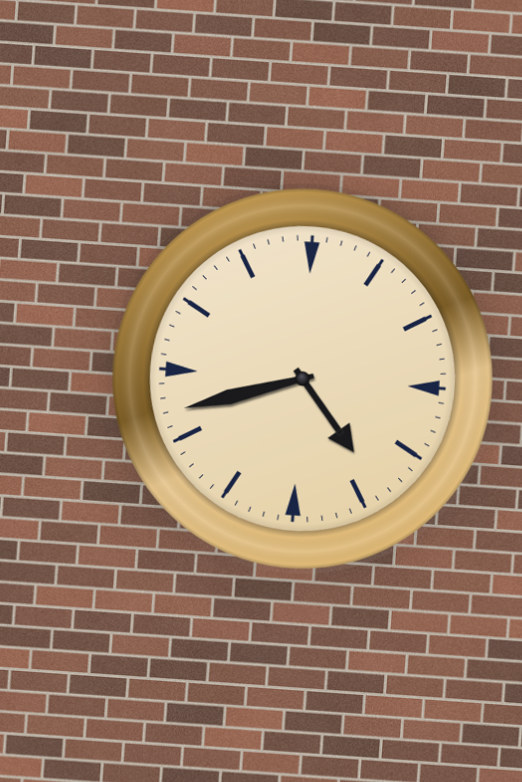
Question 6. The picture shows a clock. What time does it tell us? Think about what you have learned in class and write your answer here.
4:42
